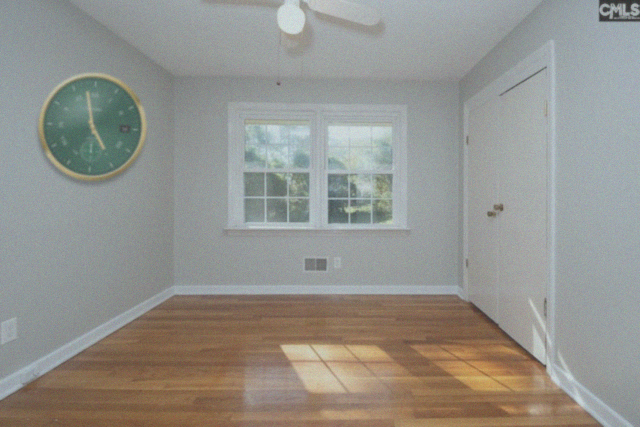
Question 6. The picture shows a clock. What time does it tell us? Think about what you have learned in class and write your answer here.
4:58
